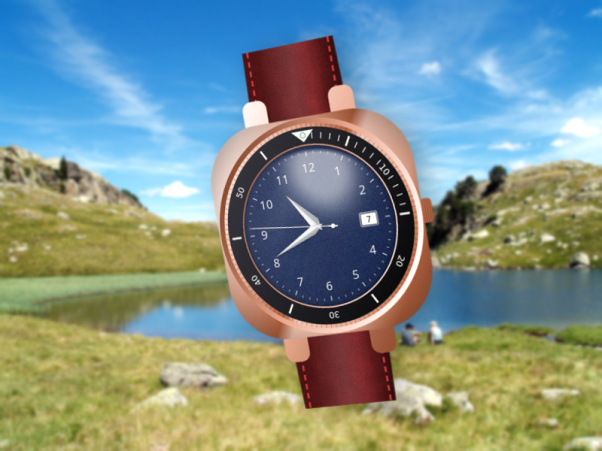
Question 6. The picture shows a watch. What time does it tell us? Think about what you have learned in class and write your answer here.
10:40:46
